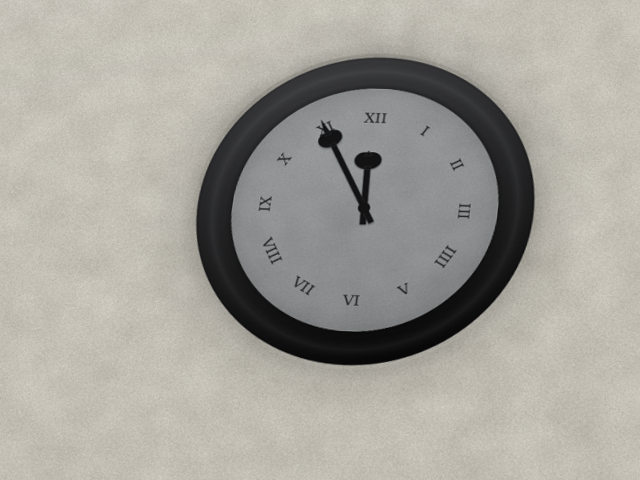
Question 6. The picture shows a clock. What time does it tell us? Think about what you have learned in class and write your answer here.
11:55
